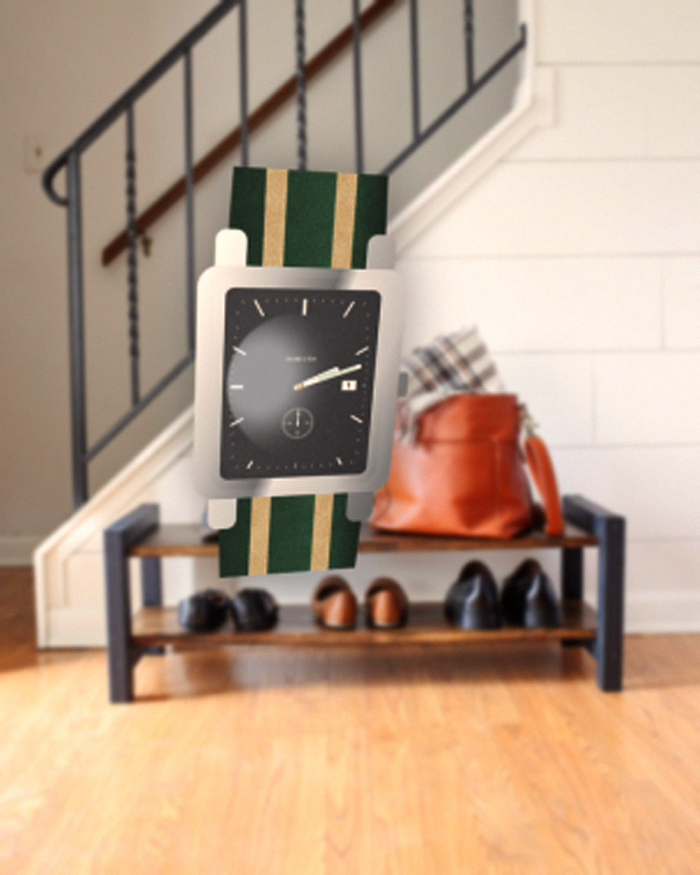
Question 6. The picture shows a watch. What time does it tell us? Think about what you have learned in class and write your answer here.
2:12
